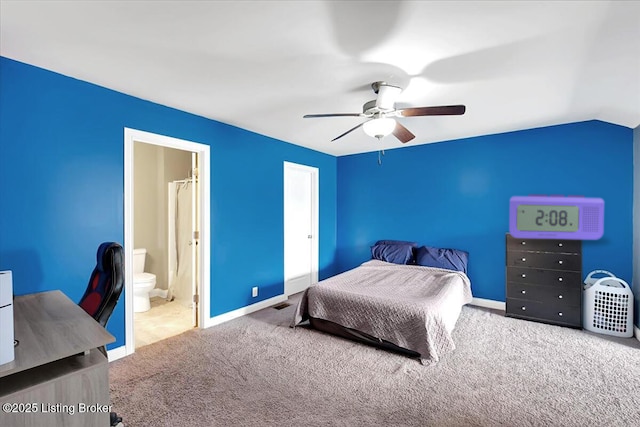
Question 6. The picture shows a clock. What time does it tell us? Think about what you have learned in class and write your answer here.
2:08
